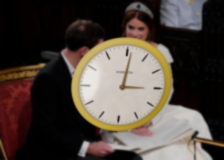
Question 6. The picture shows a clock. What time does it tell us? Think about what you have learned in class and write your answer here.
3:01
